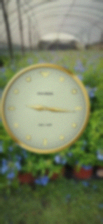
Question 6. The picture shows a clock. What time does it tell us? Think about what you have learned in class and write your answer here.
9:16
